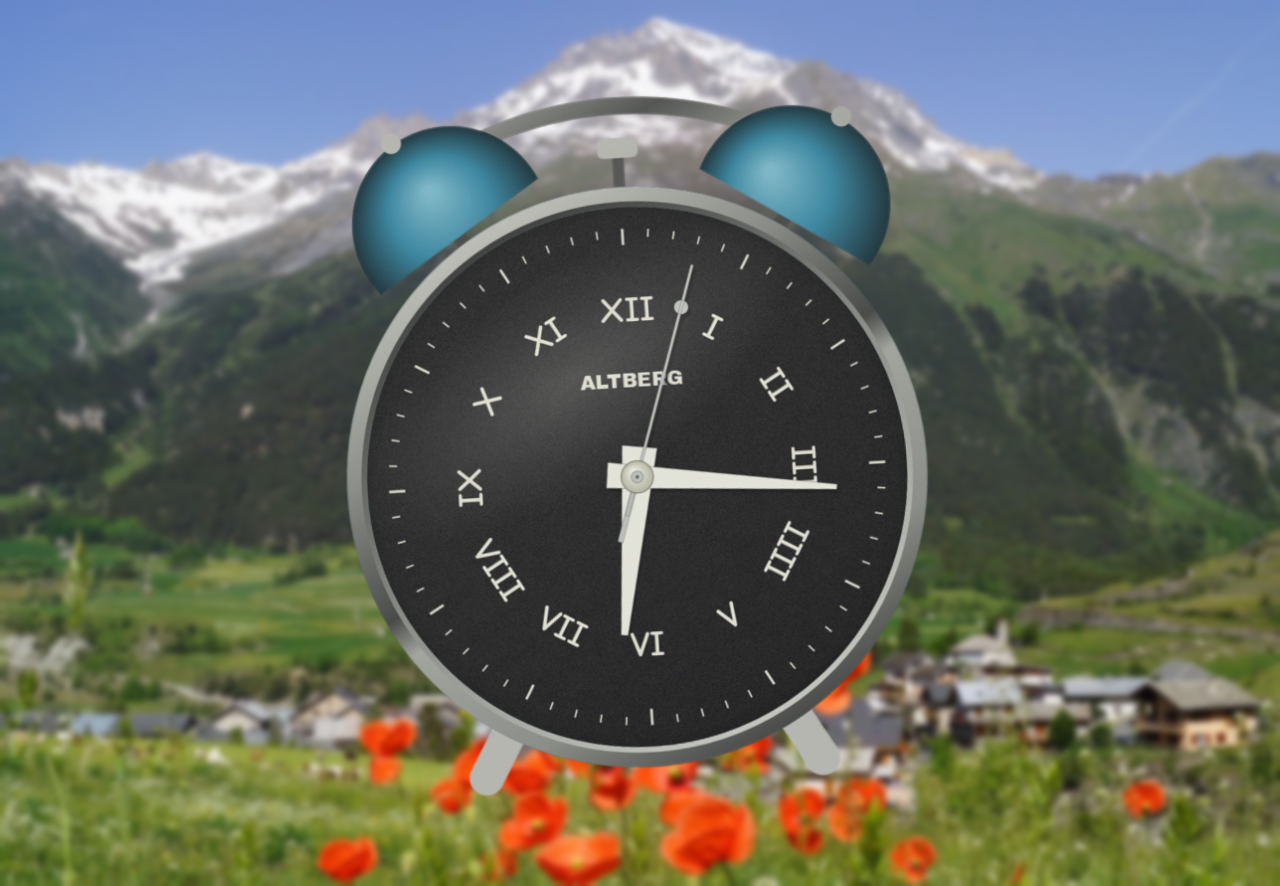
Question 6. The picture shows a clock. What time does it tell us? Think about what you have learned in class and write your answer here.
6:16:03
